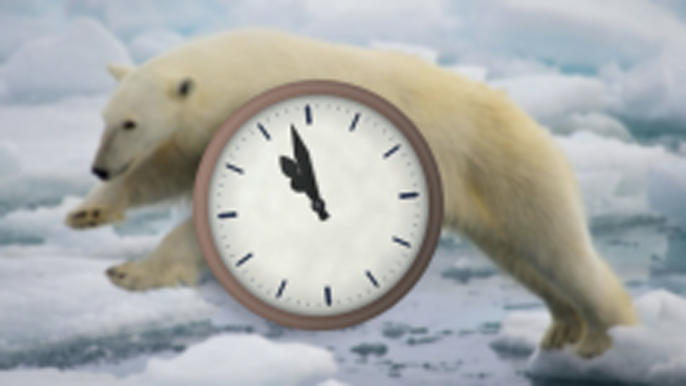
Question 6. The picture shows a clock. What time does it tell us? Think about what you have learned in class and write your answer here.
10:58
